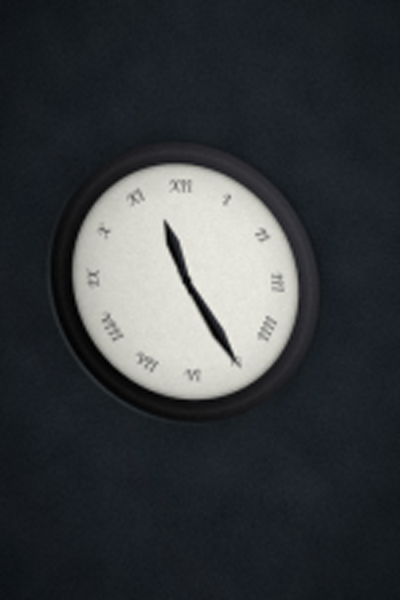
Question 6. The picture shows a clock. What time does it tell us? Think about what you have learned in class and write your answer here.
11:25
